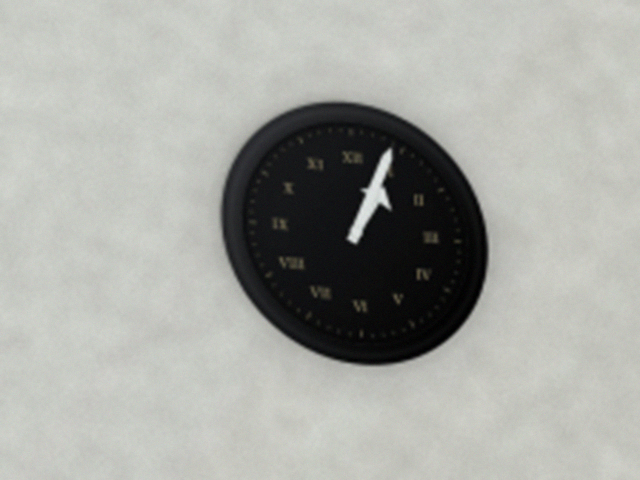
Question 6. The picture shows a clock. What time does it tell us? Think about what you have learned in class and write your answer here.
1:04
